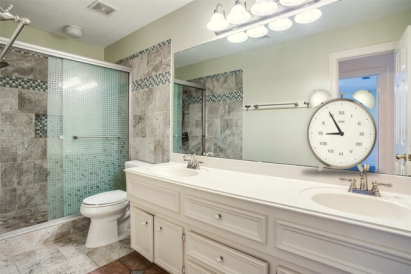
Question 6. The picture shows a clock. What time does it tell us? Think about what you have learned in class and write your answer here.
8:55
